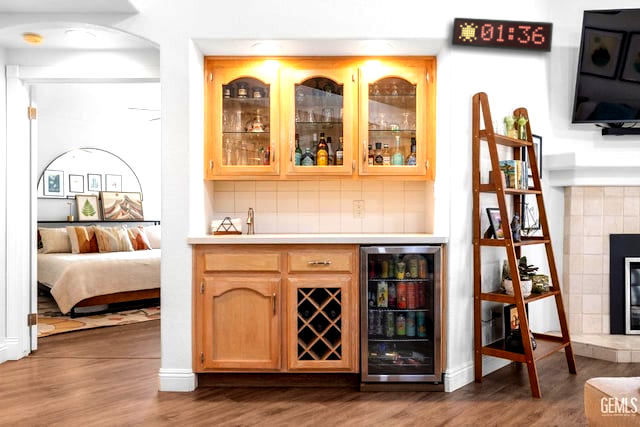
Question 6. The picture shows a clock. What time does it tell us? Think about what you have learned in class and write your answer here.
1:36
